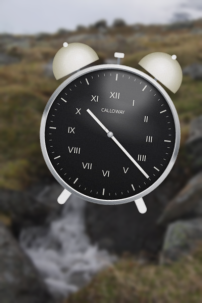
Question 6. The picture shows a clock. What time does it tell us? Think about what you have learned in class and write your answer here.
10:22
